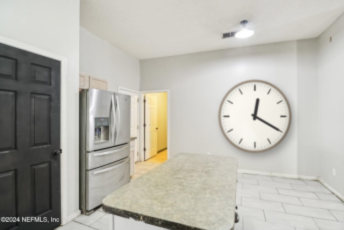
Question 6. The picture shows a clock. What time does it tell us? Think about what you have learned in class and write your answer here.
12:20
